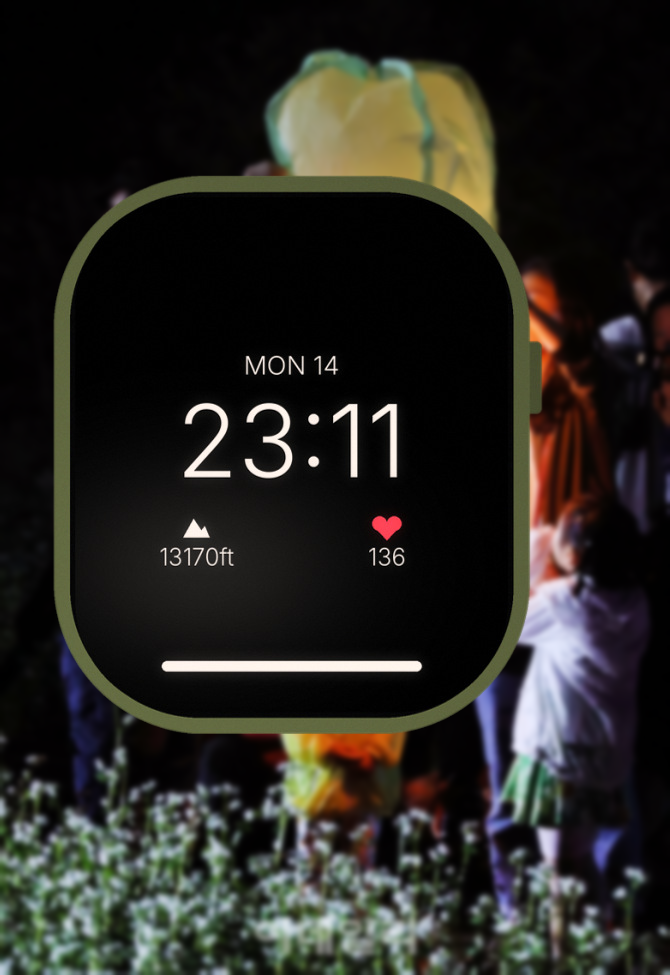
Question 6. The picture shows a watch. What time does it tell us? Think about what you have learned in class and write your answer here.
23:11
